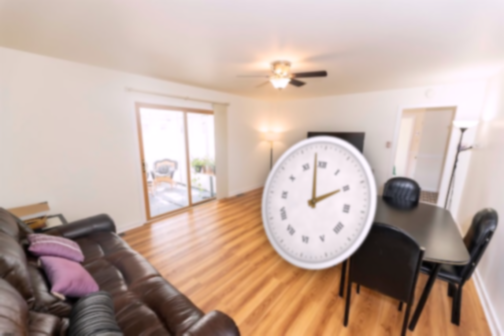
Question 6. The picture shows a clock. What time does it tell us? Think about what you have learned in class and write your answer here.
1:58
